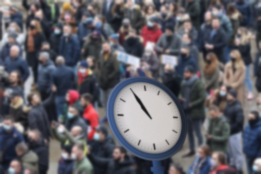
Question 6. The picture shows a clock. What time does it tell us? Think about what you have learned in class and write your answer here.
10:55
